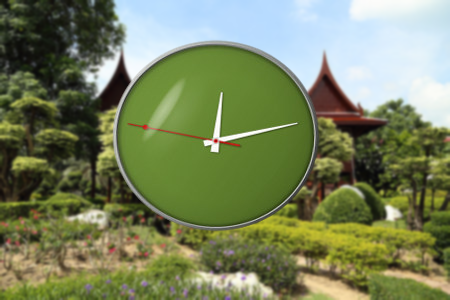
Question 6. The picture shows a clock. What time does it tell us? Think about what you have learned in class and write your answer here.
12:12:47
